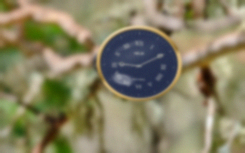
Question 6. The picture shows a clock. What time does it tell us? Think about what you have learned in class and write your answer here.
9:10
